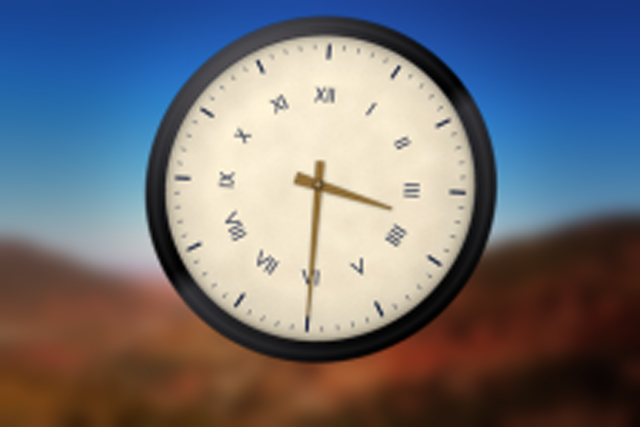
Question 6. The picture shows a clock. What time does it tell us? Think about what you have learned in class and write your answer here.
3:30
